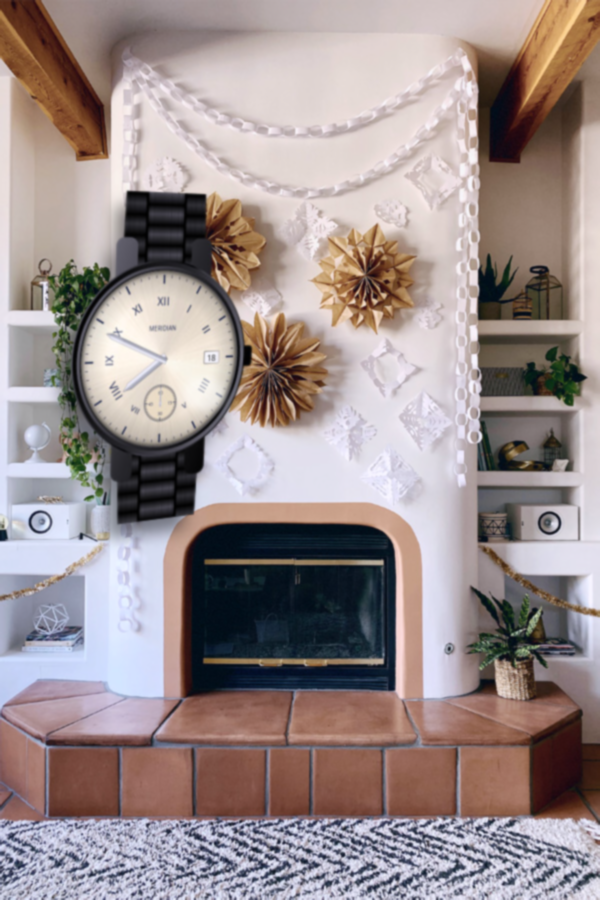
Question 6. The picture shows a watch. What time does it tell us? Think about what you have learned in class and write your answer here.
7:49
